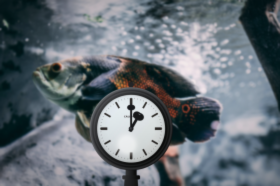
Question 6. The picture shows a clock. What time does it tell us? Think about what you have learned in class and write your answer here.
1:00
